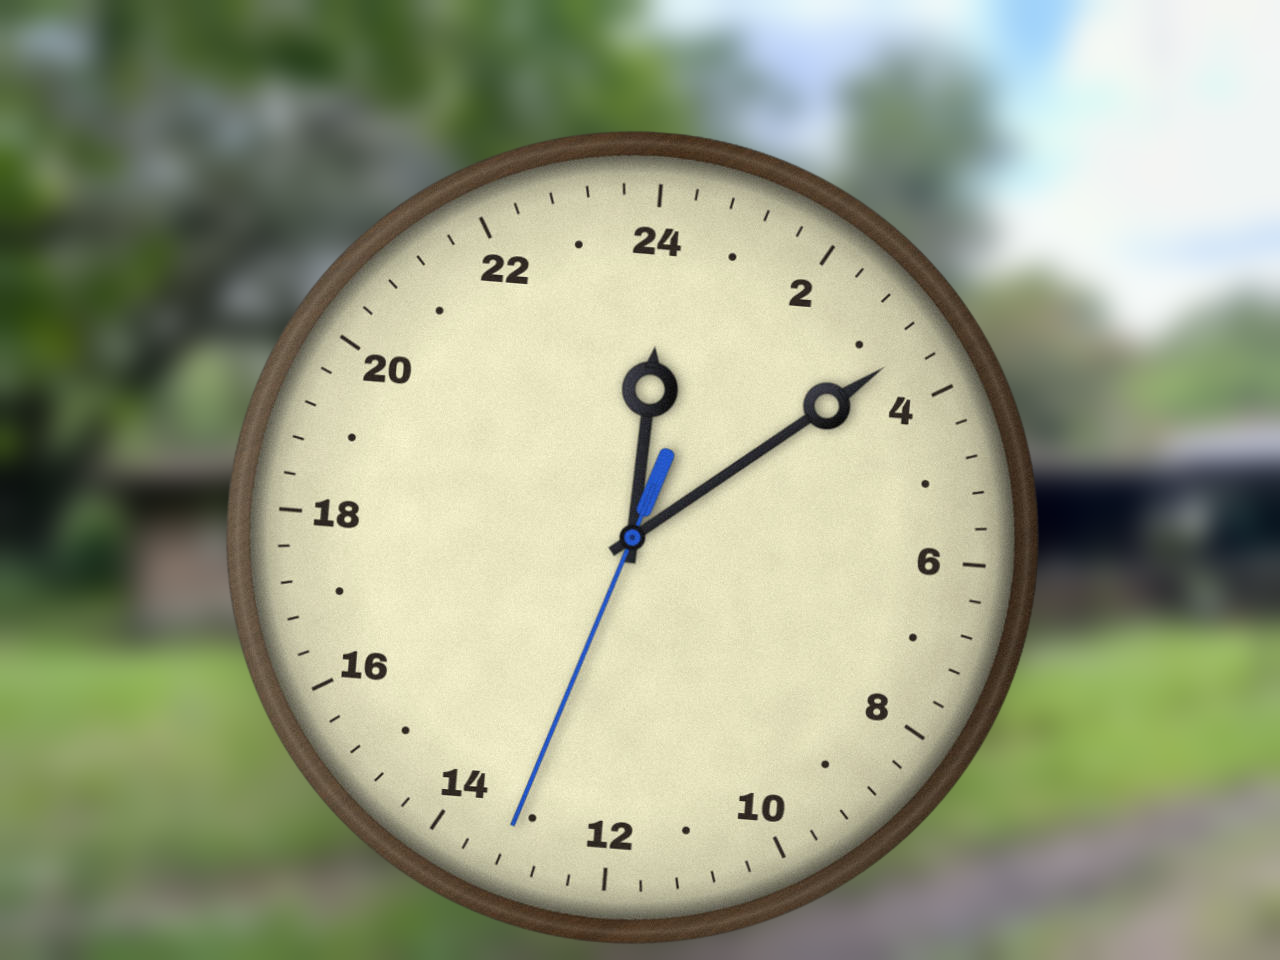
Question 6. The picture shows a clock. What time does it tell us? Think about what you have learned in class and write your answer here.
0:08:33
